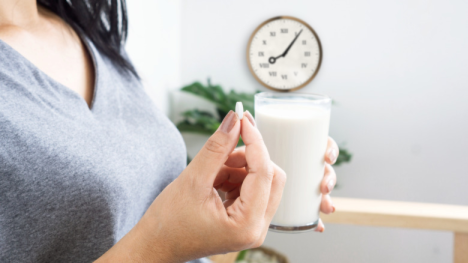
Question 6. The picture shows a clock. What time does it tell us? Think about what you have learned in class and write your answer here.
8:06
